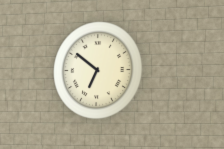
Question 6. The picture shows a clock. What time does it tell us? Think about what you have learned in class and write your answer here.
6:51
